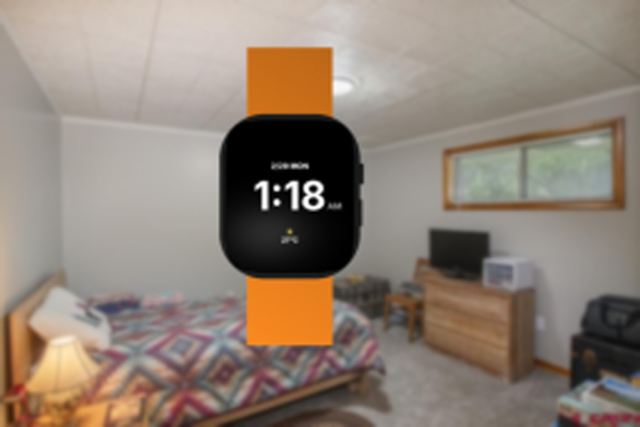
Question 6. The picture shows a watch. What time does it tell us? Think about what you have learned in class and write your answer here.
1:18
